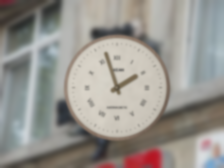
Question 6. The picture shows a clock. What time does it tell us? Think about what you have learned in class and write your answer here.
1:57
